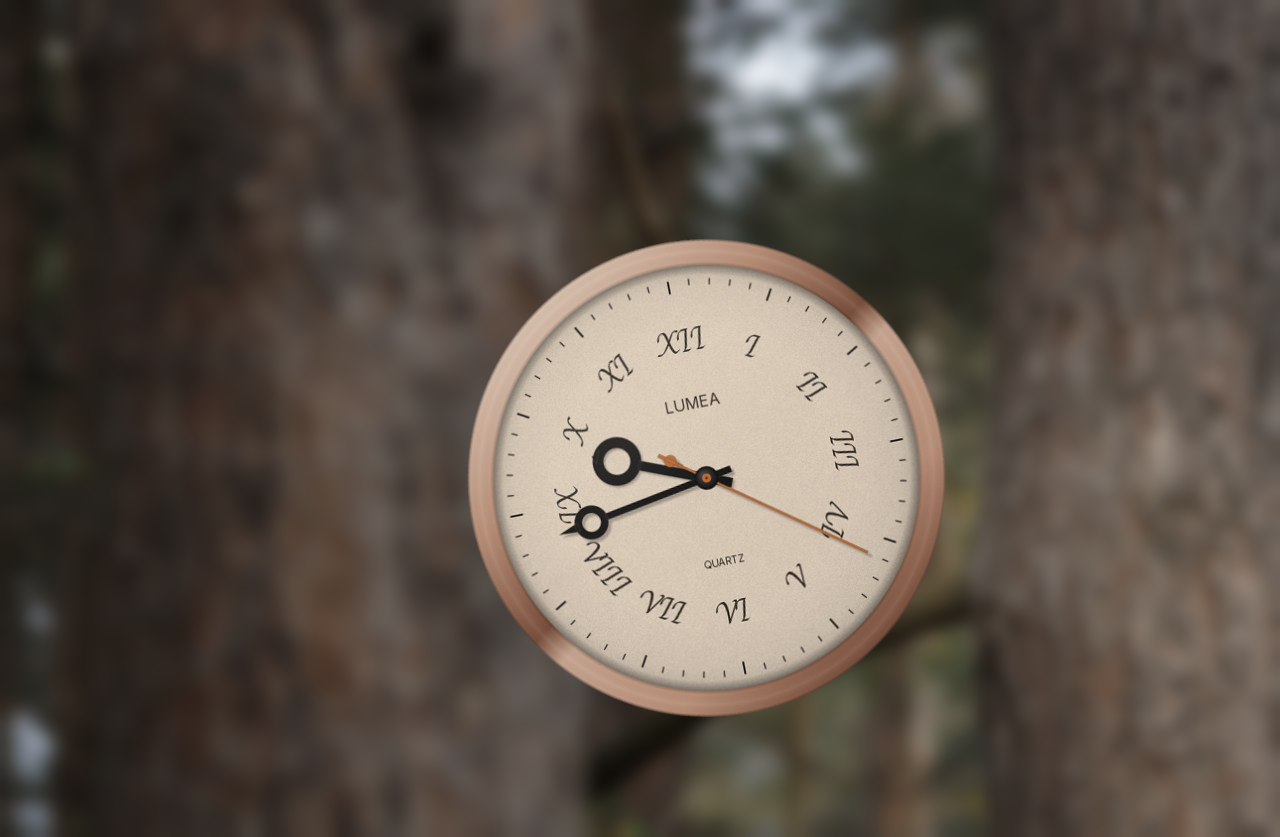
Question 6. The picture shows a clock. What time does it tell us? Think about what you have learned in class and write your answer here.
9:43:21
